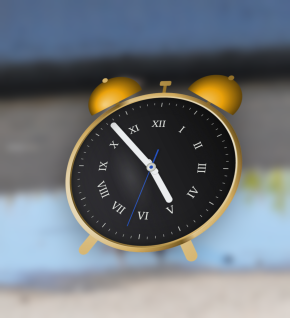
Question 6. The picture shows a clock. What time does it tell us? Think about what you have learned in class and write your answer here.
4:52:32
